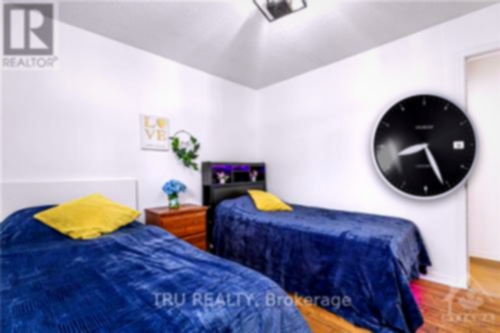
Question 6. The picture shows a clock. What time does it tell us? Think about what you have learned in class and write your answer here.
8:26
